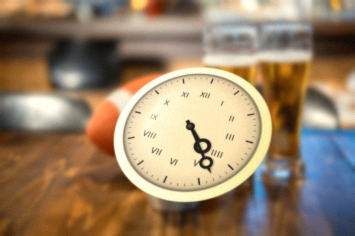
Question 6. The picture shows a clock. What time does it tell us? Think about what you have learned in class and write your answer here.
4:23
